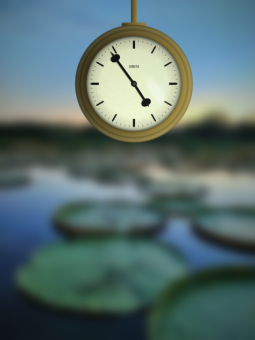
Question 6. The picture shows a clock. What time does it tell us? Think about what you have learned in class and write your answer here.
4:54
